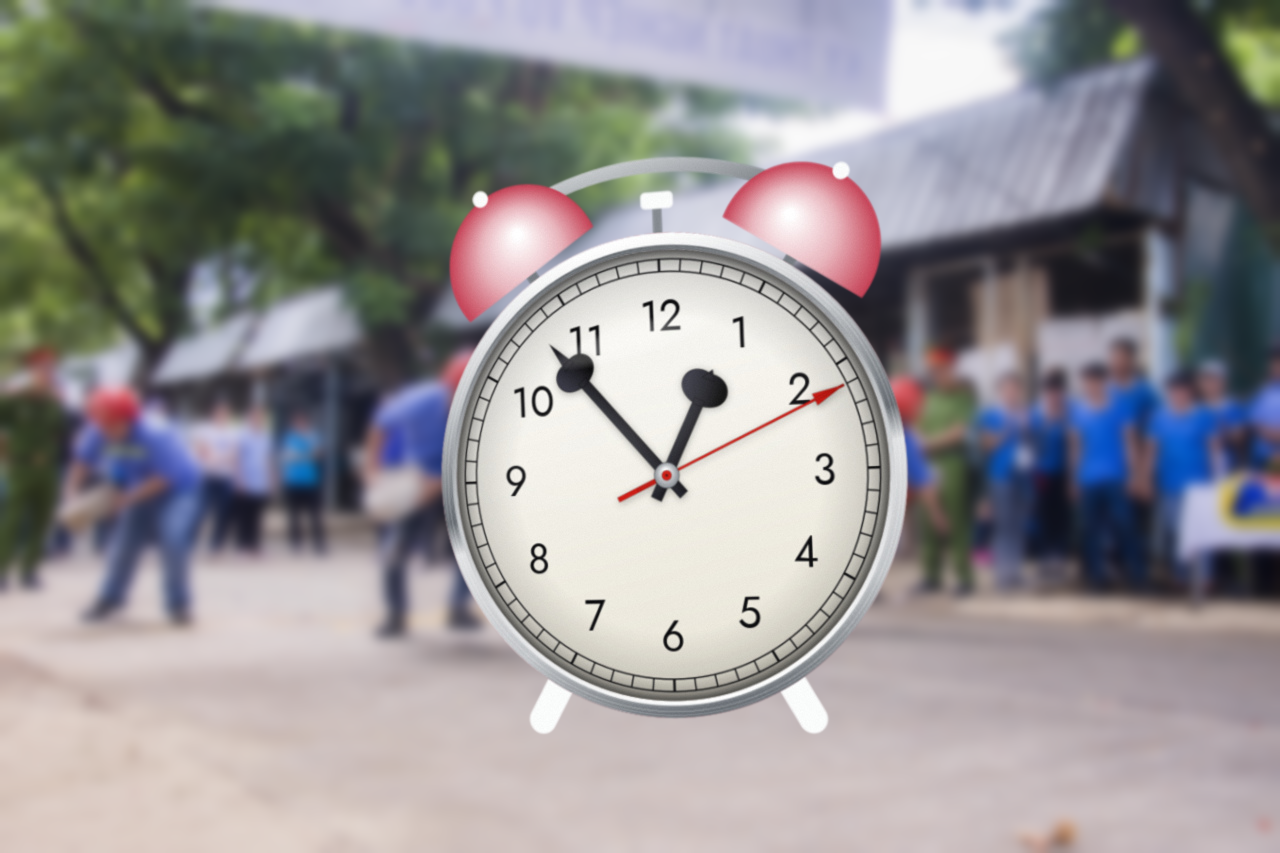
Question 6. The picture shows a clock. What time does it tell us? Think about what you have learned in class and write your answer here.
12:53:11
